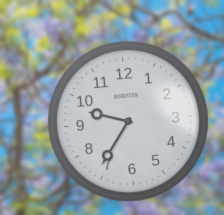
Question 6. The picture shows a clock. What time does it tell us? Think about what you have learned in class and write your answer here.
9:36
